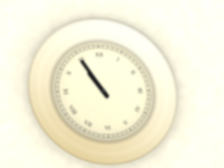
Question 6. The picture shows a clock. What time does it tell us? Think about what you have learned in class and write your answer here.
10:55
